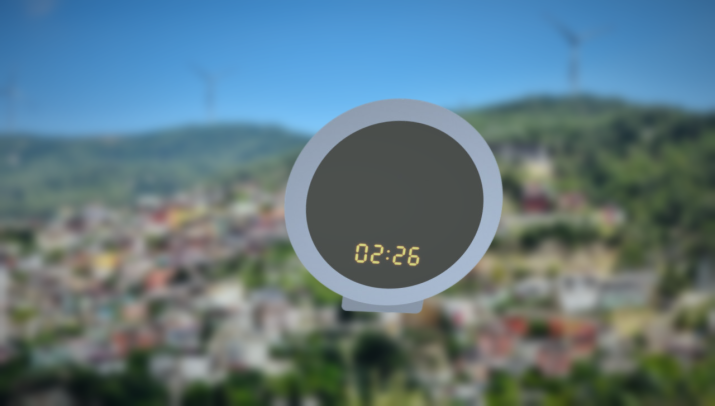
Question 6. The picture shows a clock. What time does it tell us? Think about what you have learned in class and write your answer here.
2:26
